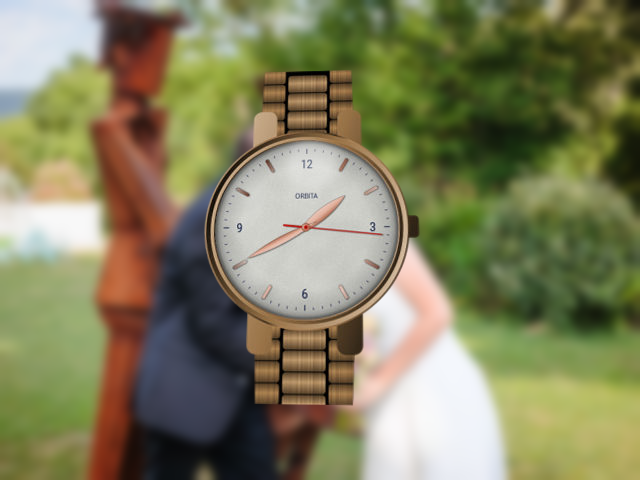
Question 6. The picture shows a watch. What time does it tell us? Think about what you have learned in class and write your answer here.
1:40:16
